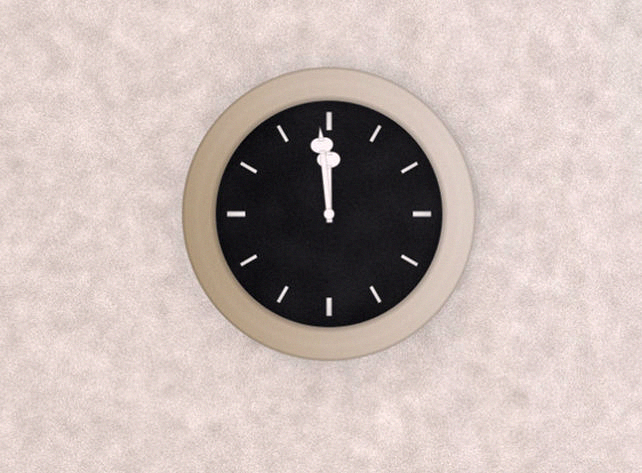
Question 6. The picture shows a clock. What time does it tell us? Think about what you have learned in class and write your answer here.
11:59
